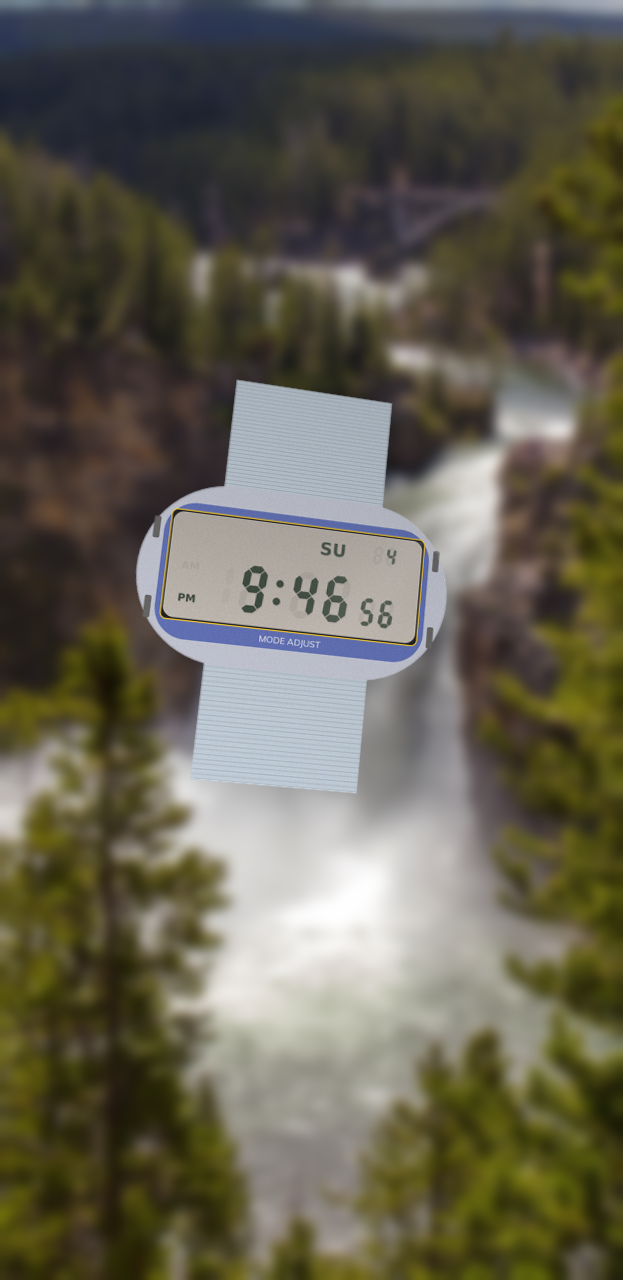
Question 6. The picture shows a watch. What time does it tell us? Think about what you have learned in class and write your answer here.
9:46:56
